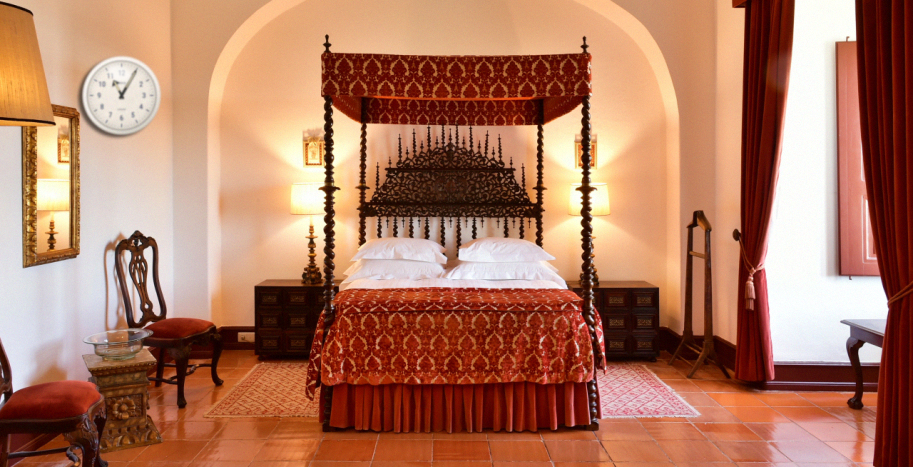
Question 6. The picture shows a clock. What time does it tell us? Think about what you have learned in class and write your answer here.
11:05
